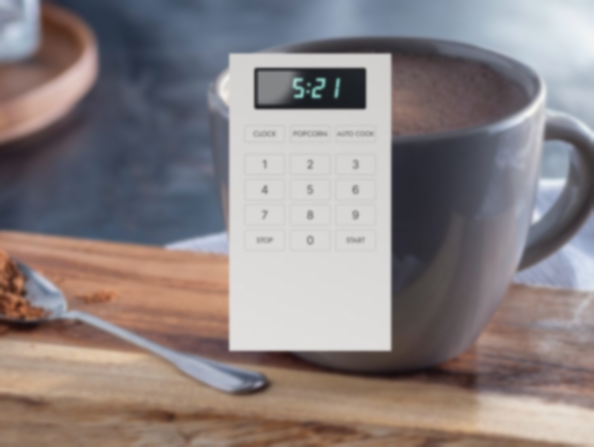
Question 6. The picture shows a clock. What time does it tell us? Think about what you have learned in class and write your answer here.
5:21
